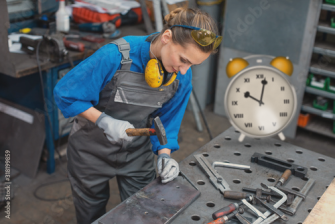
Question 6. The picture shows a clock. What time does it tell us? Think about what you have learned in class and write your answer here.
10:02
